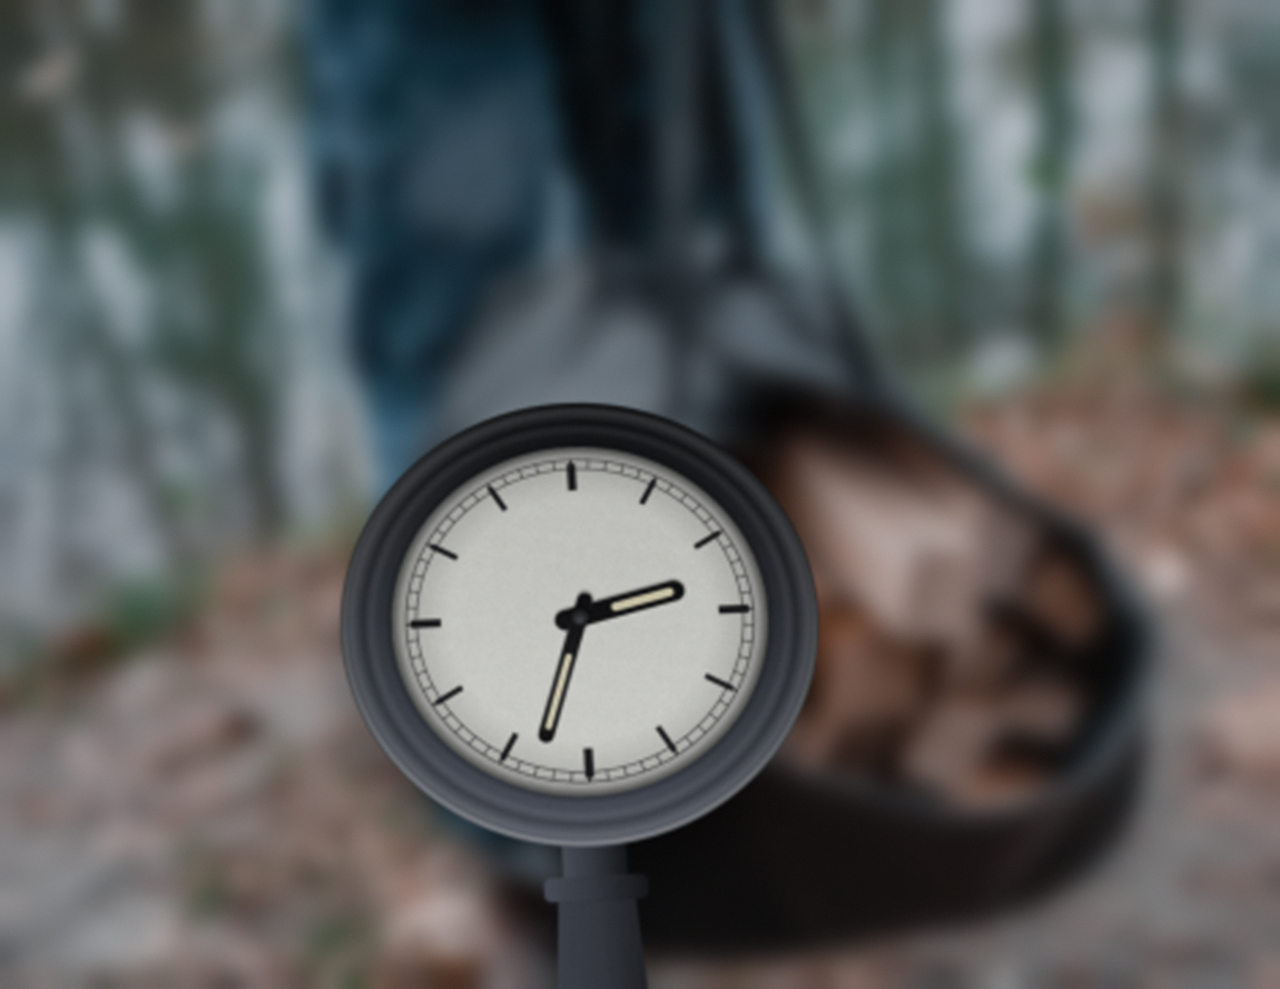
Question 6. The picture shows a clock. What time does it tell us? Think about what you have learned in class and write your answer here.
2:33
